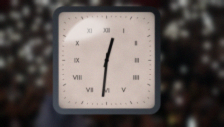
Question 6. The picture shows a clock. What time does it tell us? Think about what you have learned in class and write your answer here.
12:31
